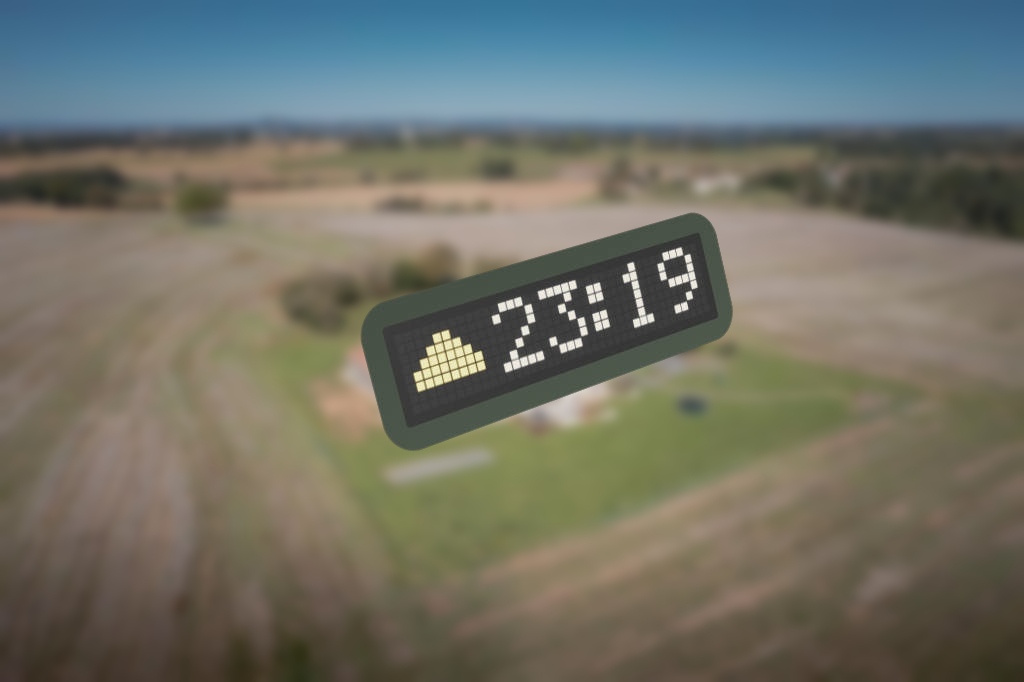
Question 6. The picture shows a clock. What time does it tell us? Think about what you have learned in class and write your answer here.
23:19
